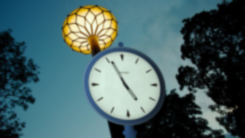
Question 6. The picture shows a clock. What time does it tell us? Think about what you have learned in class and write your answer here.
4:56
